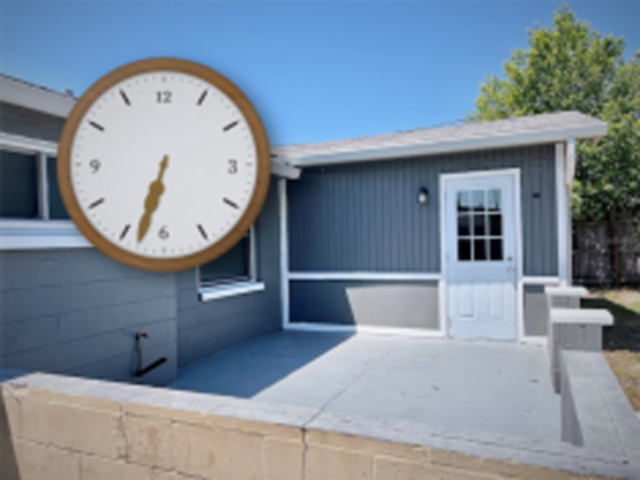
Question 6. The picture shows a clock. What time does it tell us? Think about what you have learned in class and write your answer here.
6:33
